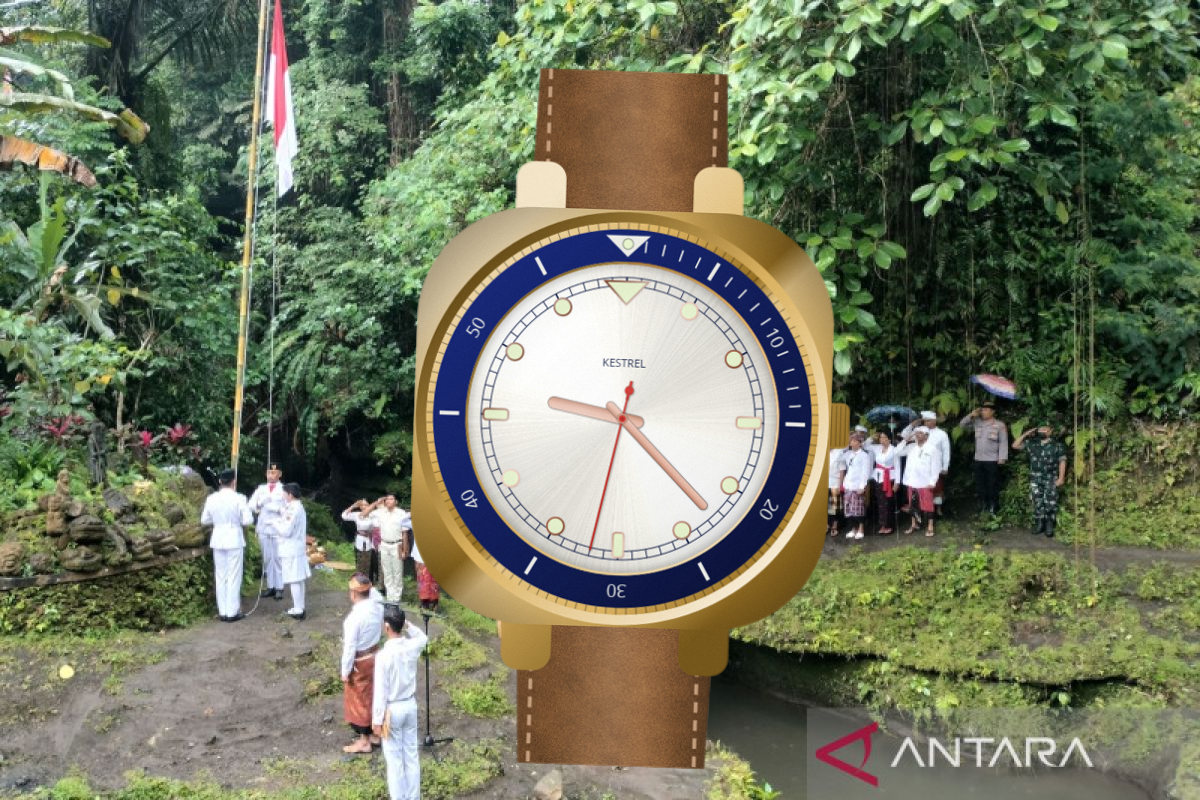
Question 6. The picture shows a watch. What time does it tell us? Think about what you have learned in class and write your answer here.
9:22:32
